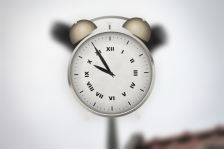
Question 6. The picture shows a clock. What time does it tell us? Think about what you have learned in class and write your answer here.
9:55
